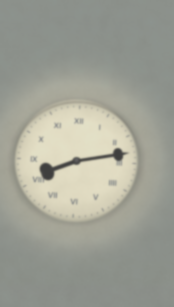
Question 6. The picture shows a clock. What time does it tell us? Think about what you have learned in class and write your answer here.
8:13
